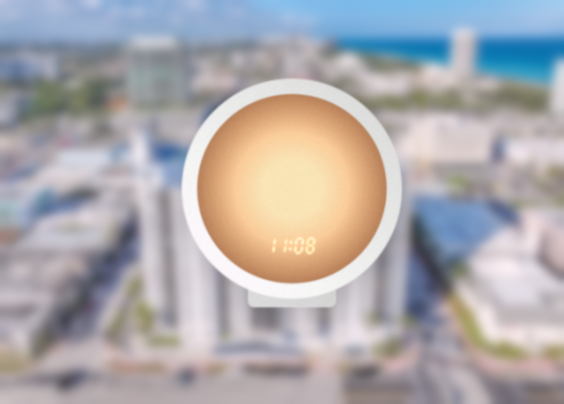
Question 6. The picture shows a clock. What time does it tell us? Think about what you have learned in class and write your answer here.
11:08
